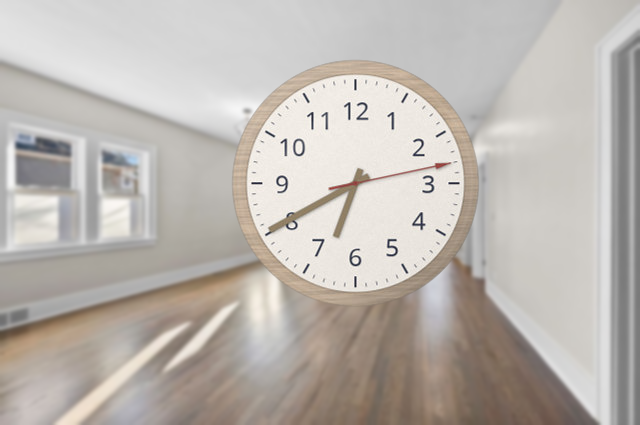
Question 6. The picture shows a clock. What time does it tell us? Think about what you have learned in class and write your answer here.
6:40:13
